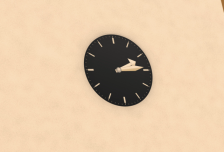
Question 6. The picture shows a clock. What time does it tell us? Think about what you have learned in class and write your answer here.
2:14
